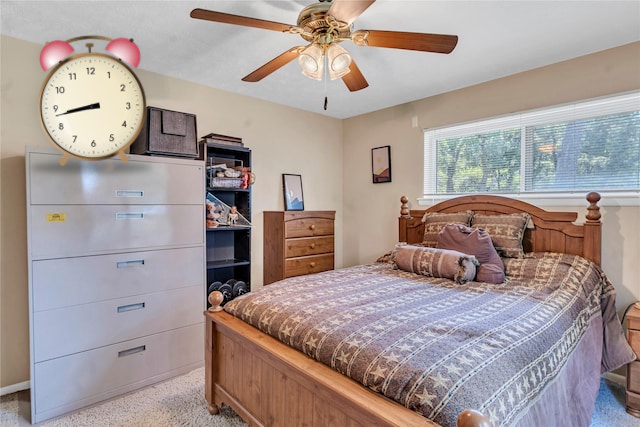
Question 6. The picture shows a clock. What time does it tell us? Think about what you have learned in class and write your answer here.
8:43
